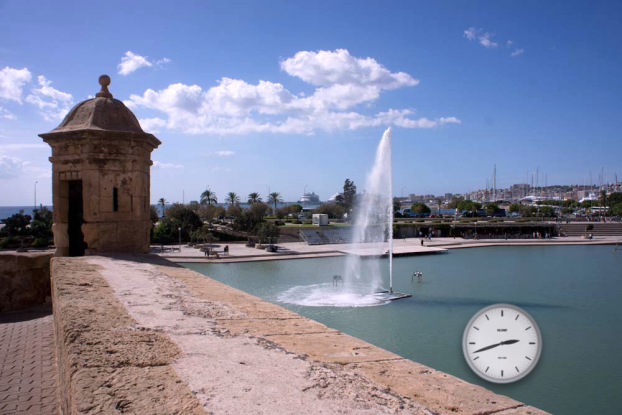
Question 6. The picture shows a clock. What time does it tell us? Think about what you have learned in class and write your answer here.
2:42
